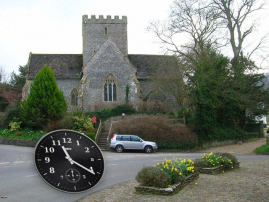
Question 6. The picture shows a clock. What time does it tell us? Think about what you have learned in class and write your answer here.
11:21
